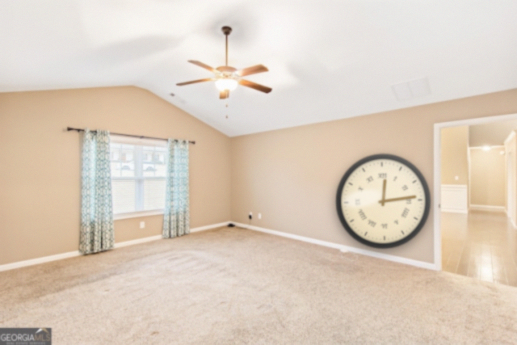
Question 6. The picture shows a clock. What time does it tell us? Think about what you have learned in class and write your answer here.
12:14
